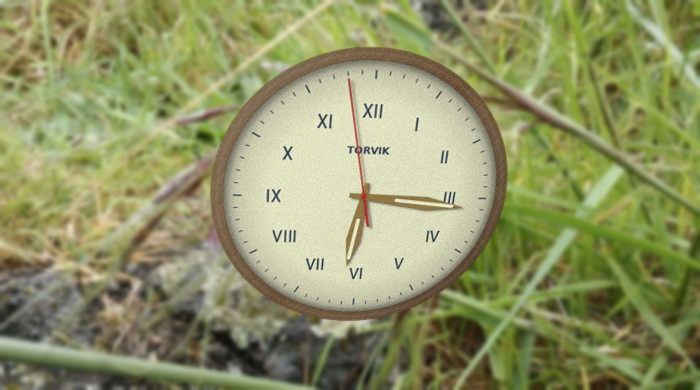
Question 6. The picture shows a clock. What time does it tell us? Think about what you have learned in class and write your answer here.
6:15:58
